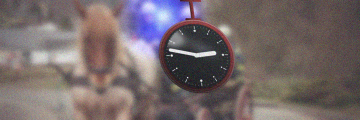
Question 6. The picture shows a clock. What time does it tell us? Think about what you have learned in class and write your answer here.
2:47
